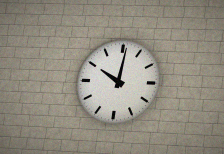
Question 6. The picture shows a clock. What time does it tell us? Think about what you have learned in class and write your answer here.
10:01
